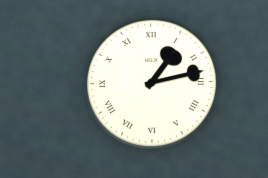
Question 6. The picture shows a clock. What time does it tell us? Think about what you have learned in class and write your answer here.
1:13
